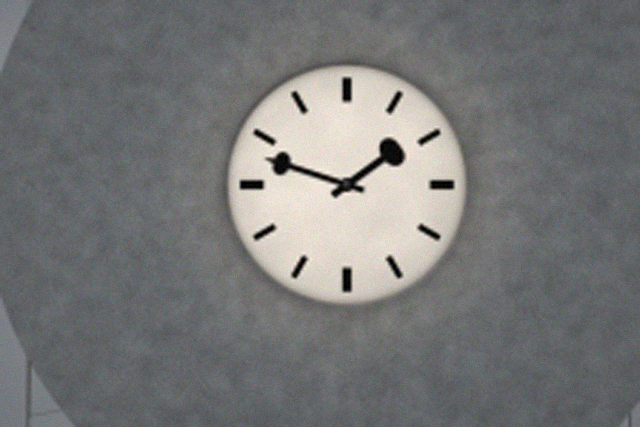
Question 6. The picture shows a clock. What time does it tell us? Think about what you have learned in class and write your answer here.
1:48
